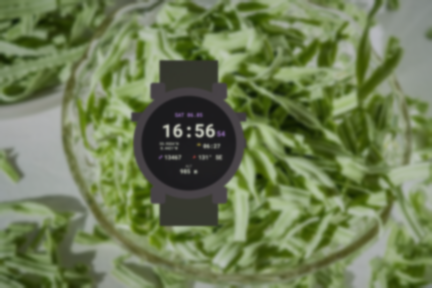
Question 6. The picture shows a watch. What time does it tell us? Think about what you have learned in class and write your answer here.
16:56
